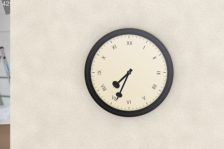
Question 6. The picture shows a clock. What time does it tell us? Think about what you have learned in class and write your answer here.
7:34
